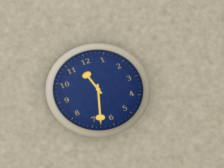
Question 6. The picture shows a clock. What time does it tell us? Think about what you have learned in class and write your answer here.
11:33
